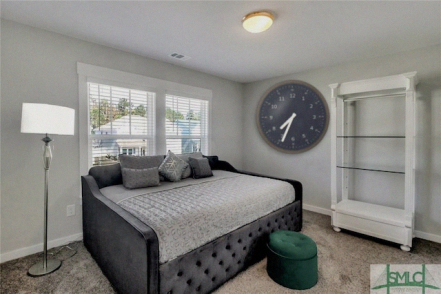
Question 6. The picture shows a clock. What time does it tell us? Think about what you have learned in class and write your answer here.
7:34
